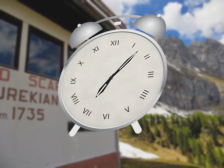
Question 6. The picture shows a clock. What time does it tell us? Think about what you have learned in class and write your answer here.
7:07
